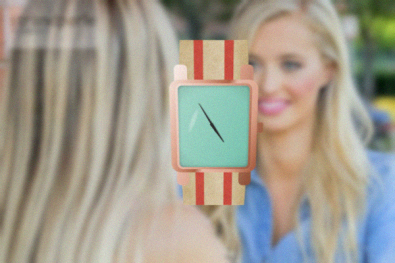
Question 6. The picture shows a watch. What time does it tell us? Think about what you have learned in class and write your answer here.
4:55
